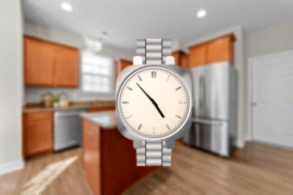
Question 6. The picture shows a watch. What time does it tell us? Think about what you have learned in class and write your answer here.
4:53
